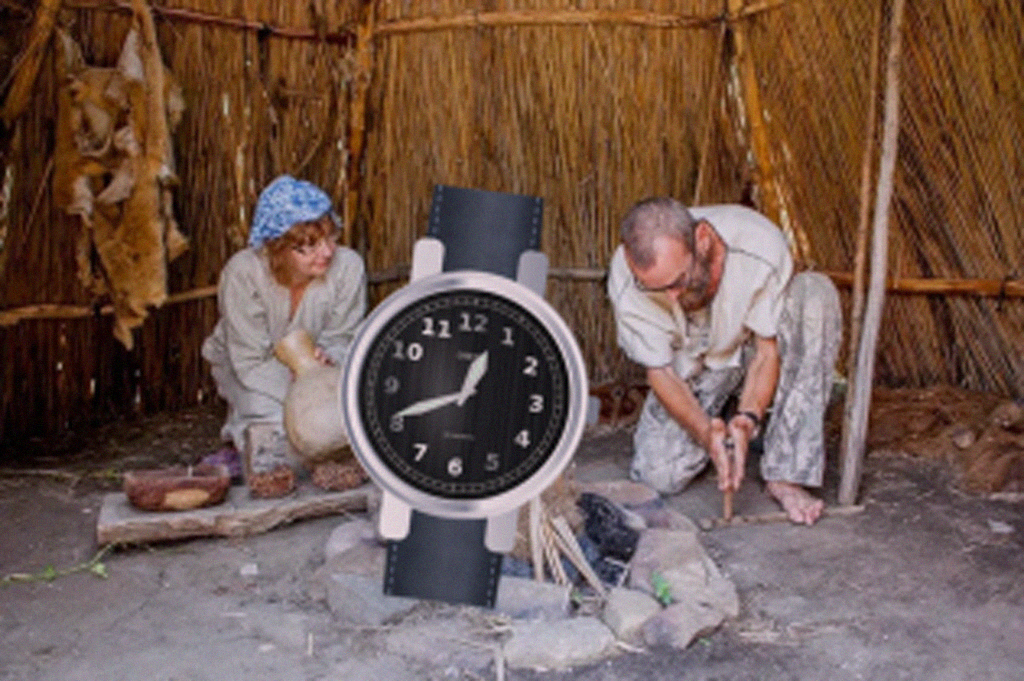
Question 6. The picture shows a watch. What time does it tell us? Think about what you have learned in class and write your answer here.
12:41
